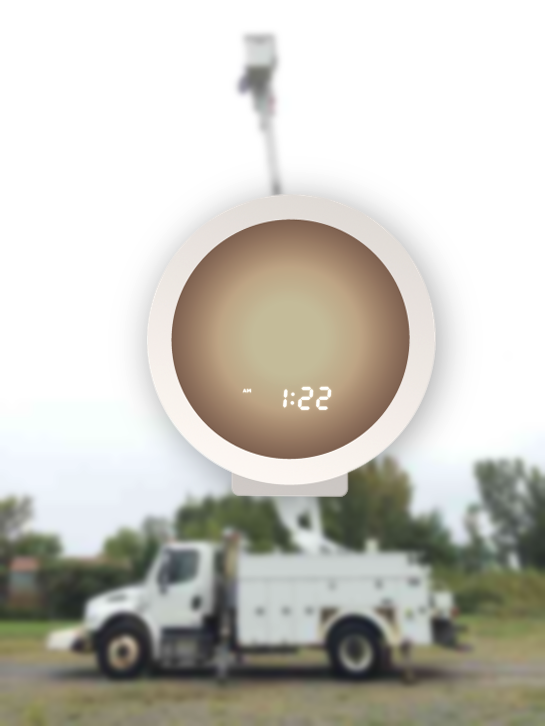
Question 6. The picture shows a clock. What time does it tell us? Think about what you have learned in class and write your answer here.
1:22
